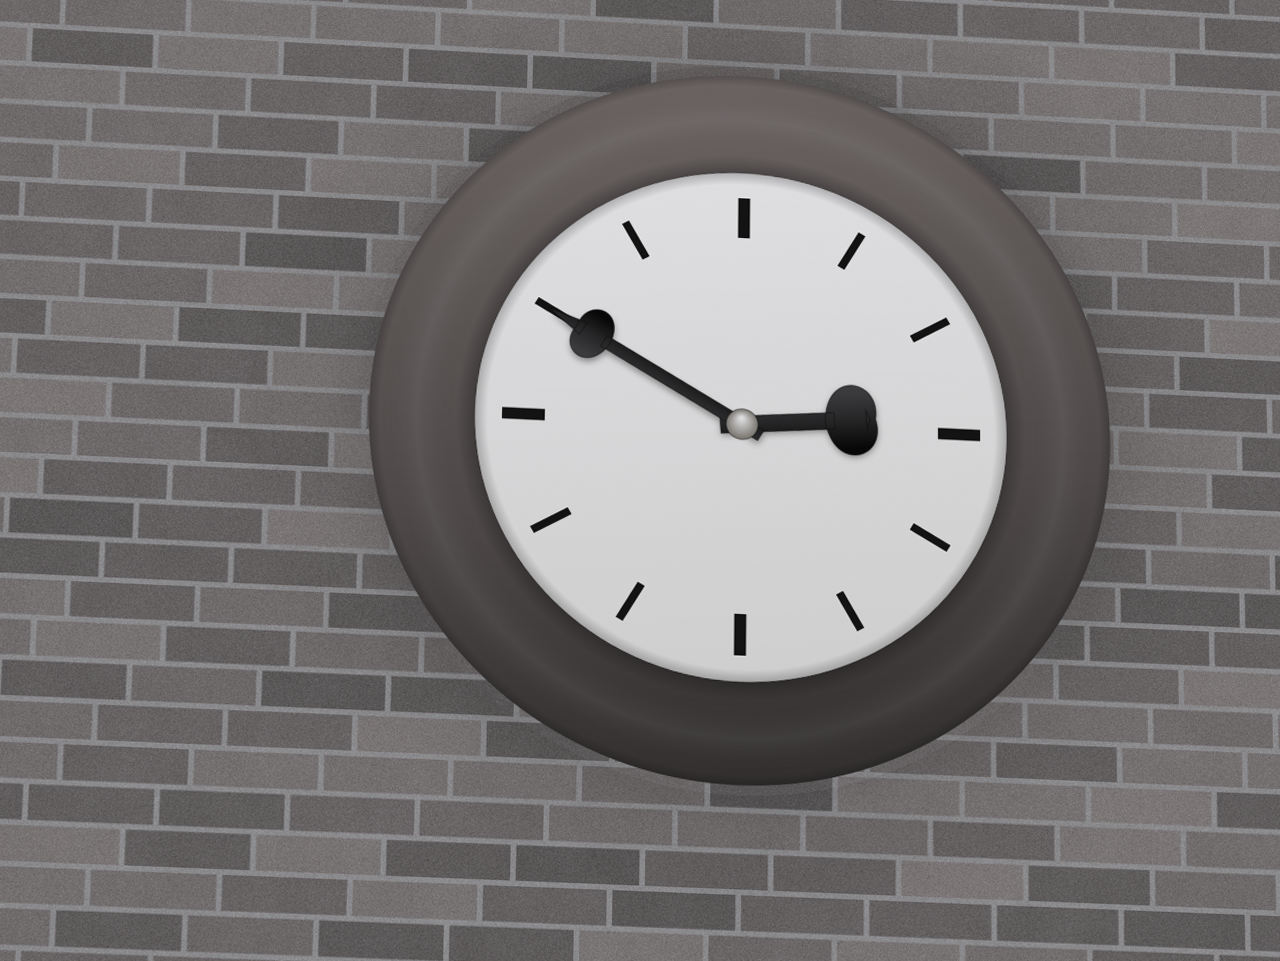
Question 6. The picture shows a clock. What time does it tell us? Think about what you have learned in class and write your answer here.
2:50
